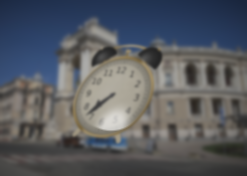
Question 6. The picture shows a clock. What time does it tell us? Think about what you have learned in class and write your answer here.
7:37
